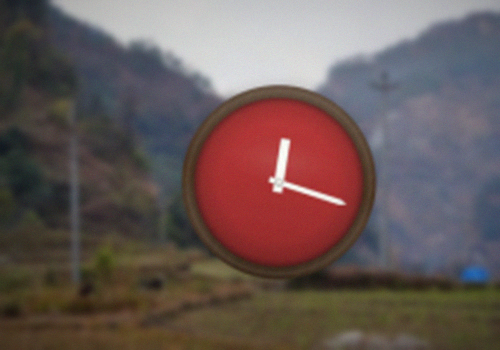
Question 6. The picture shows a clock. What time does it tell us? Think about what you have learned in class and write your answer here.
12:18
